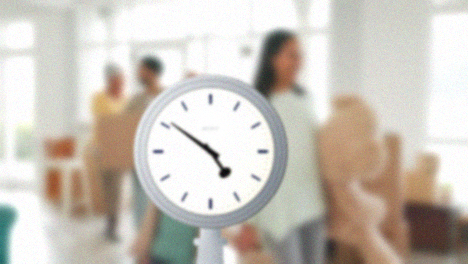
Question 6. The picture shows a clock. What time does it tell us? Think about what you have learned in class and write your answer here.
4:51
